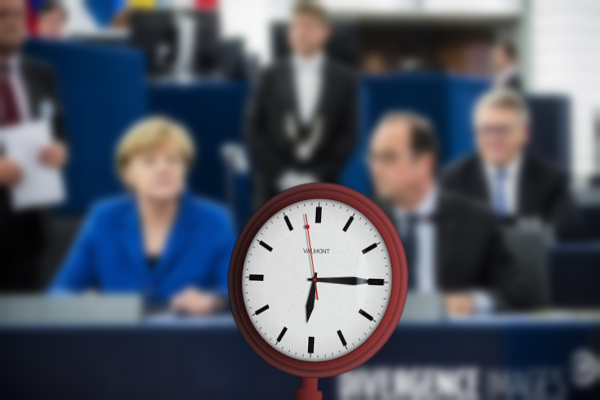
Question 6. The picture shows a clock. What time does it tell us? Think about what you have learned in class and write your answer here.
6:14:58
